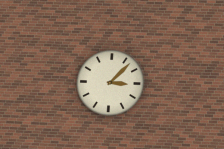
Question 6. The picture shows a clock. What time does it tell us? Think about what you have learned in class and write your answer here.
3:07
